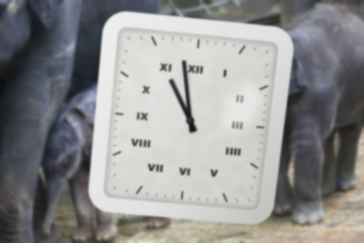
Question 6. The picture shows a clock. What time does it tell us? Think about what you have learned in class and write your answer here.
10:58
